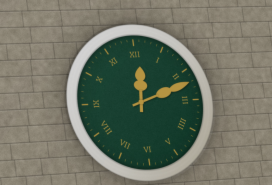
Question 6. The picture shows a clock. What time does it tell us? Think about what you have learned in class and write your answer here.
12:12
